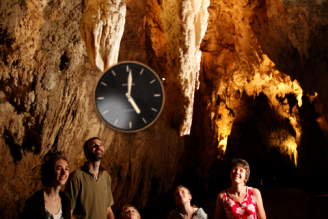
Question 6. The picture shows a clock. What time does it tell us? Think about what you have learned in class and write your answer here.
5:01
